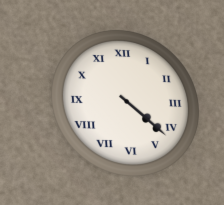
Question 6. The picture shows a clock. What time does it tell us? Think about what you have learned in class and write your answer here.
4:22
